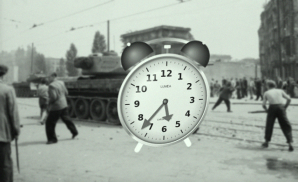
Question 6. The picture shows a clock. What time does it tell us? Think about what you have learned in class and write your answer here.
5:37
